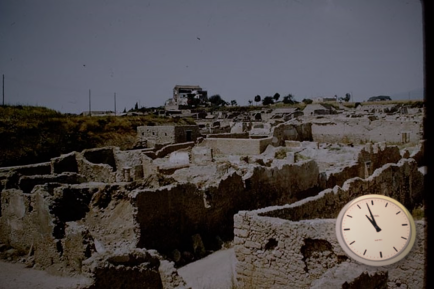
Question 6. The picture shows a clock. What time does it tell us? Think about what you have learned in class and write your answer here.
10:58
